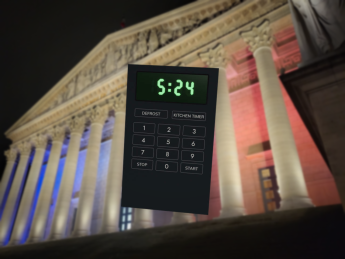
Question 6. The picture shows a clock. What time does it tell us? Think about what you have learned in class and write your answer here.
5:24
